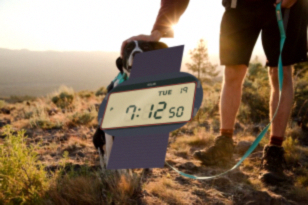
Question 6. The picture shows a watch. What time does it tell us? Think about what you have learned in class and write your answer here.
7:12:50
